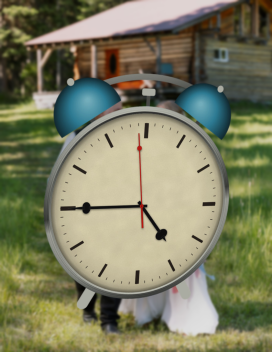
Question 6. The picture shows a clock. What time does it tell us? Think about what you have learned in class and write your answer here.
4:44:59
